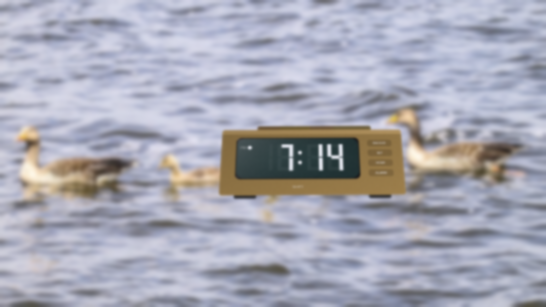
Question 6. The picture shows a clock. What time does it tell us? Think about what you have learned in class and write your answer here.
7:14
